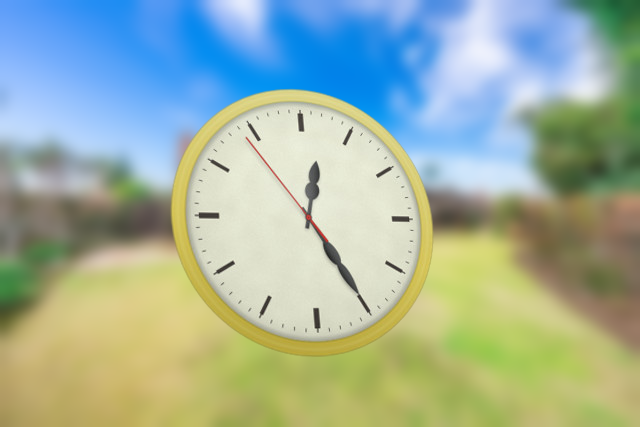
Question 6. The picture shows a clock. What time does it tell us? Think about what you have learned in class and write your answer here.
12:24:54
